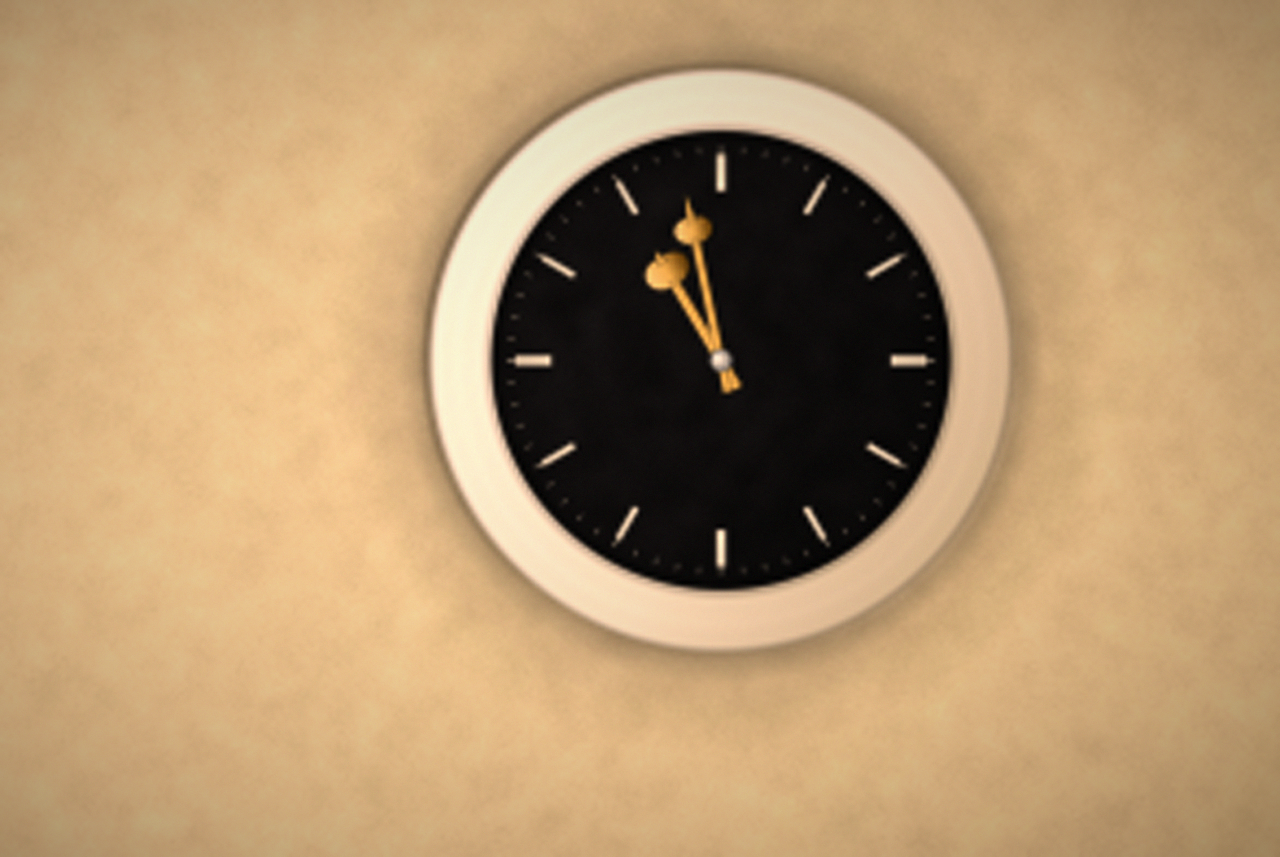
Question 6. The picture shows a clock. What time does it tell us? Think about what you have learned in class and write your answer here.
10:58
